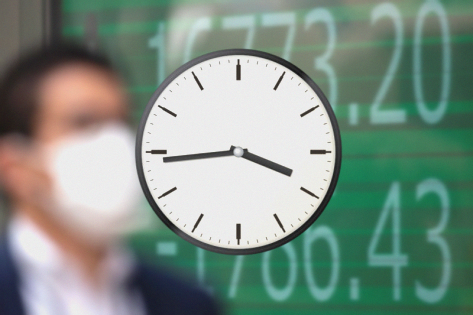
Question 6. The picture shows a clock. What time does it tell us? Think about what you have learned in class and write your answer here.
3:44
